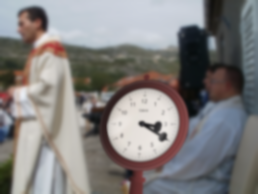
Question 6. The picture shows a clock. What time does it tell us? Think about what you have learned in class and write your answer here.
3:20
